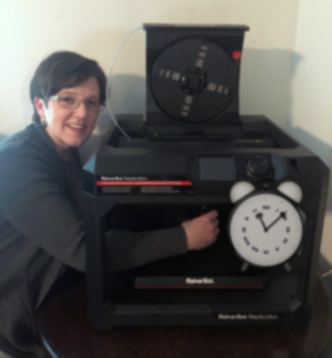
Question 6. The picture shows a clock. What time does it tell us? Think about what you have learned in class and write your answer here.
11:08
